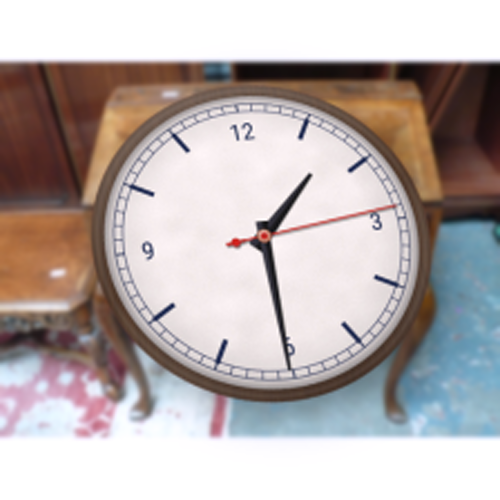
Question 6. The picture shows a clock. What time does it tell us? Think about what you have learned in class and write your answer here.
1:30:14
